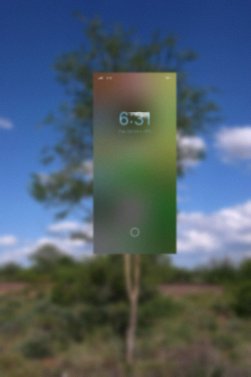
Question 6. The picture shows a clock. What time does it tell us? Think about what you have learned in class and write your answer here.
6:31
